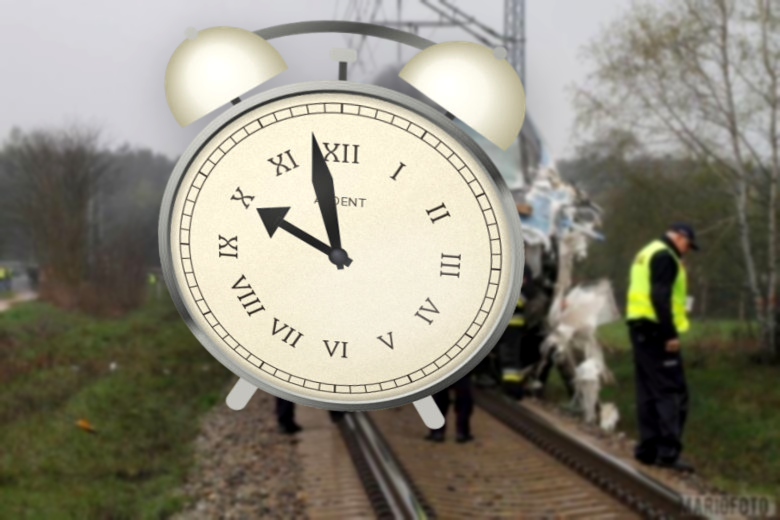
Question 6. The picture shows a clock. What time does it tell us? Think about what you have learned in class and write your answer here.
9:58
